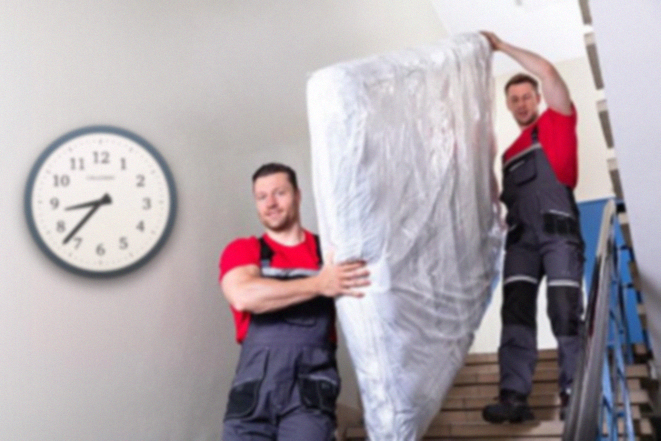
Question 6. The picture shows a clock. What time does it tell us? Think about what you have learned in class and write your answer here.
8:37
